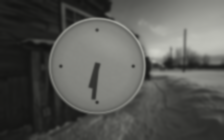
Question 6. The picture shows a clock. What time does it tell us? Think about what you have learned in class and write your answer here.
6:31
